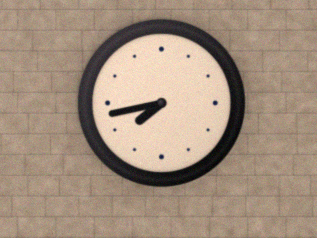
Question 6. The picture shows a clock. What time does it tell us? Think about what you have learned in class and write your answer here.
7:43
